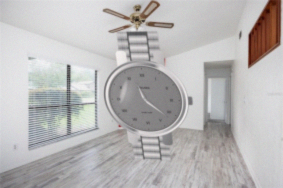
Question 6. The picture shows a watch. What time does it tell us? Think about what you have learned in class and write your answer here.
11:22
